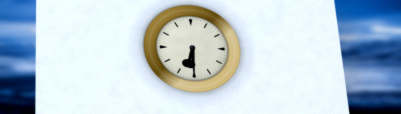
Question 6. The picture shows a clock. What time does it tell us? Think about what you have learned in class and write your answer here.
6:30
